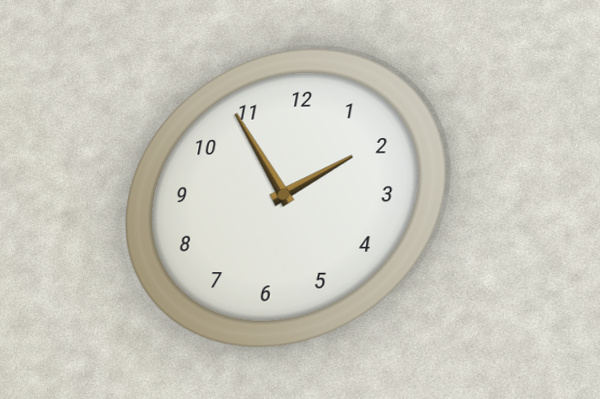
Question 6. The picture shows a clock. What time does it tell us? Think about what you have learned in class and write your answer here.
1:54
